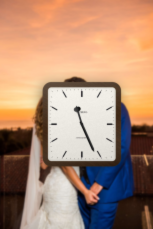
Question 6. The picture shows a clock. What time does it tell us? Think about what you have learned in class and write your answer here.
11:26
